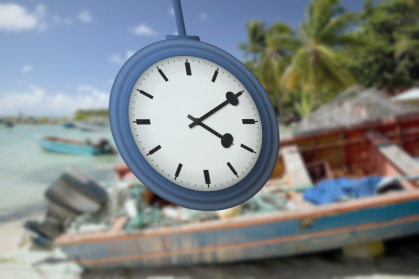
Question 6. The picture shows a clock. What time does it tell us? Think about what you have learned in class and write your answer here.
4:10
